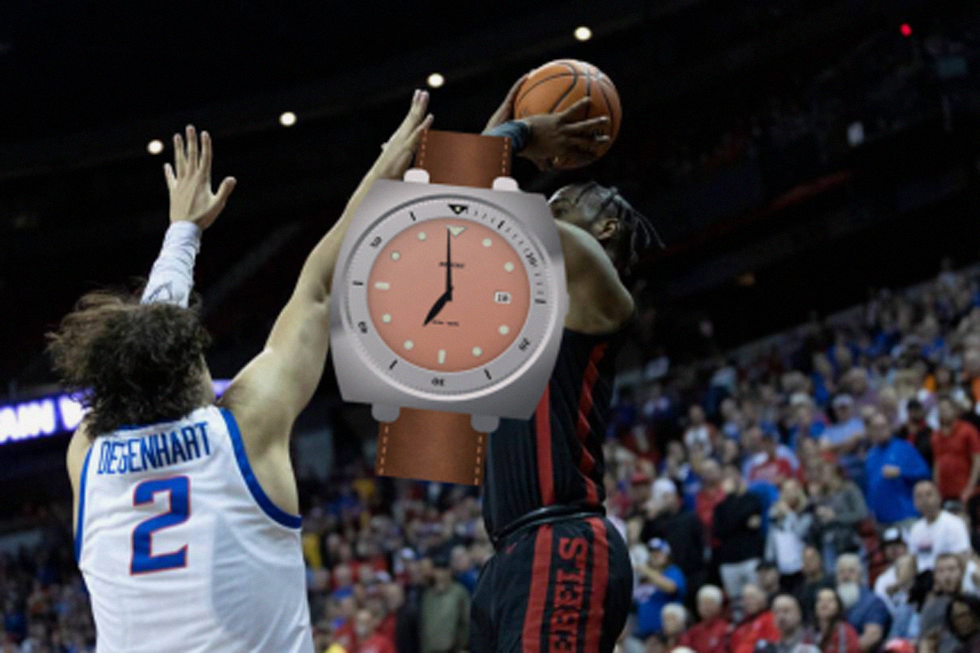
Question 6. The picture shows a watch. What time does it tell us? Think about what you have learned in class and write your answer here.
6:59
